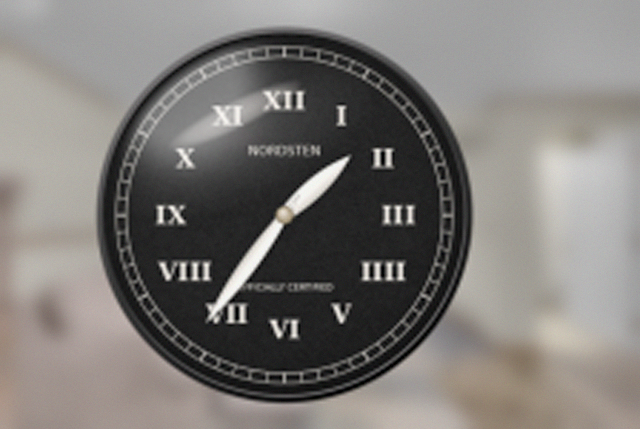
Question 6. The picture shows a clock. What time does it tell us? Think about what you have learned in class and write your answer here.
1:36
